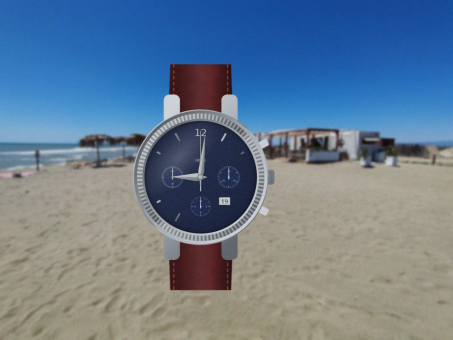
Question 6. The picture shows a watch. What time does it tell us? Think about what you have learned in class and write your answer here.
9:01
